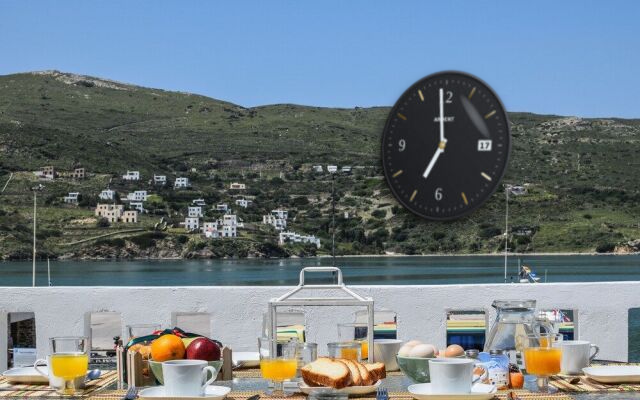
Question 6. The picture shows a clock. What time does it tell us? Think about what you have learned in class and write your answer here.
6:59
